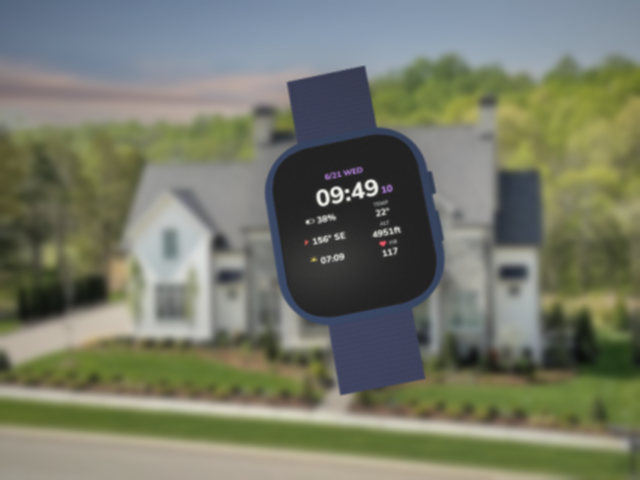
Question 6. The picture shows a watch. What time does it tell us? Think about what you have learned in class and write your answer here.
9:49
